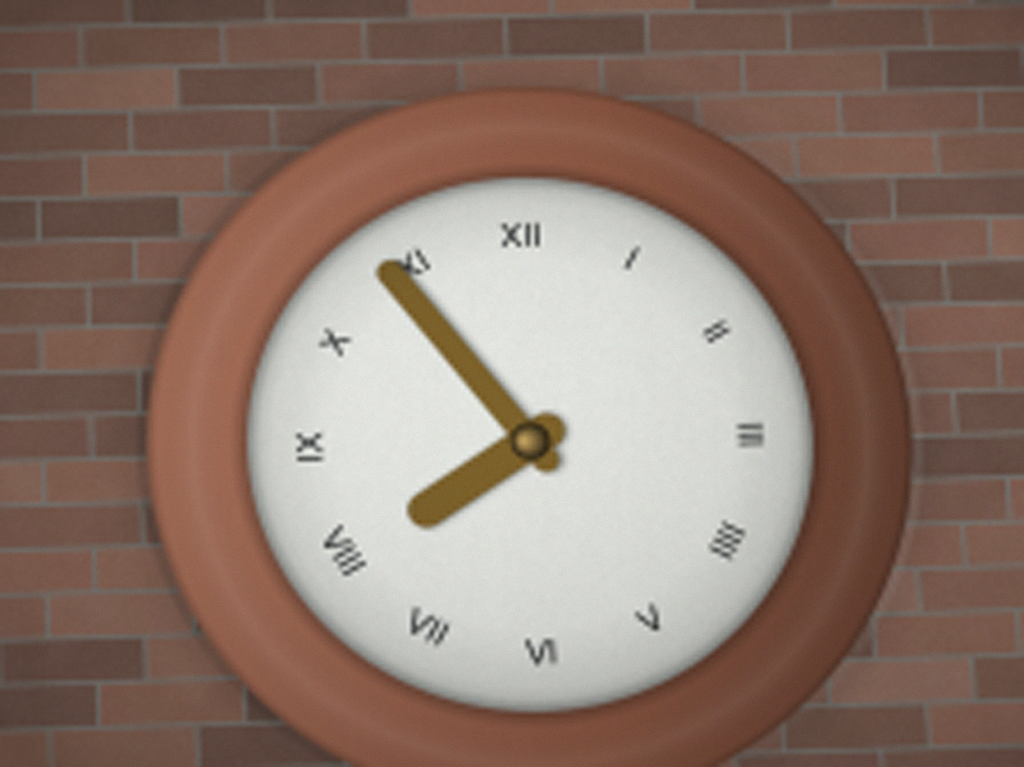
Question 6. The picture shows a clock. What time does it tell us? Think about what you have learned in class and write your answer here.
7:54
